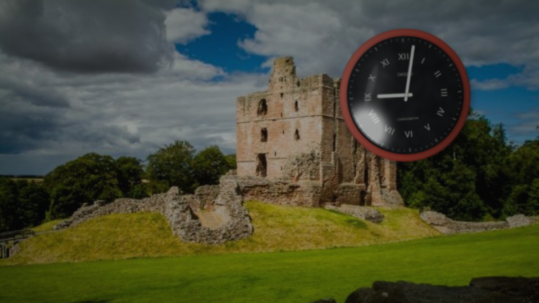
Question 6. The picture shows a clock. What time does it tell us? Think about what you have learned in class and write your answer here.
9:02
